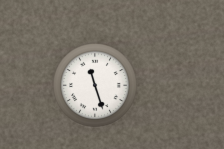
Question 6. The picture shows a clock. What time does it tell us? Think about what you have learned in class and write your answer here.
11:27
